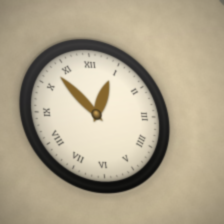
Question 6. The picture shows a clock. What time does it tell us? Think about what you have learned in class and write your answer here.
12:53
